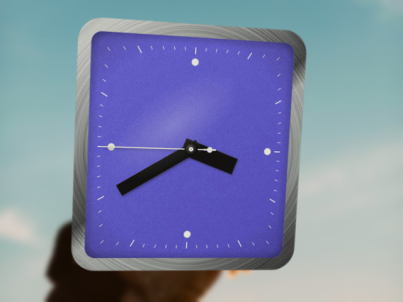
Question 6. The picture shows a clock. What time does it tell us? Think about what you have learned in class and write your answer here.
3:39:45
